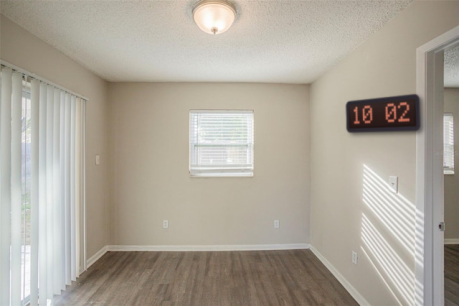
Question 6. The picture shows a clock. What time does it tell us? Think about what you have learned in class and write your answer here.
10:02
